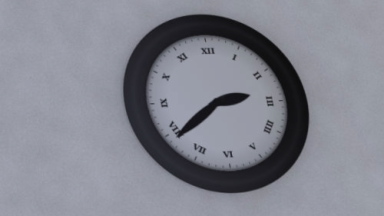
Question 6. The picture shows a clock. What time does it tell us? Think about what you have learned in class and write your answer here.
2:39
